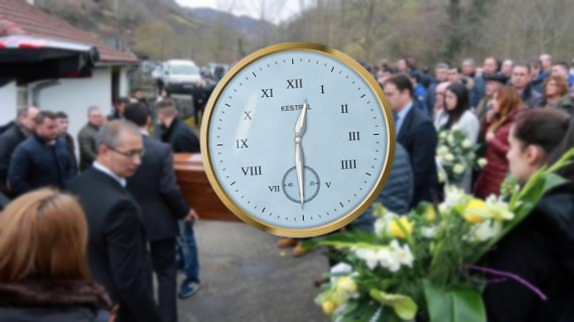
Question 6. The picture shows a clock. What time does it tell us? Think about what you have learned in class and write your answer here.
12:30
